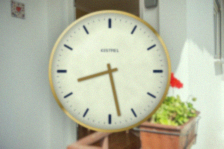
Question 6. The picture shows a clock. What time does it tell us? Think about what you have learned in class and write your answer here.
8:28
